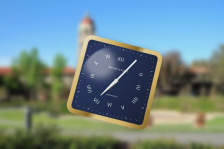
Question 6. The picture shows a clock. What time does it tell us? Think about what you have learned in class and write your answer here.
7:05
